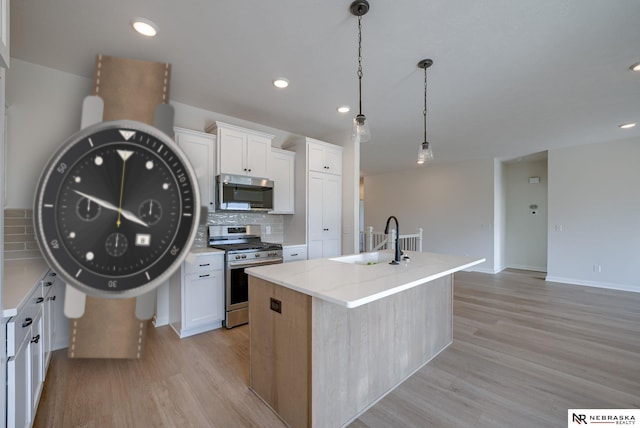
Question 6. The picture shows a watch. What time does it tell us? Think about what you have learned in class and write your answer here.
3:48
